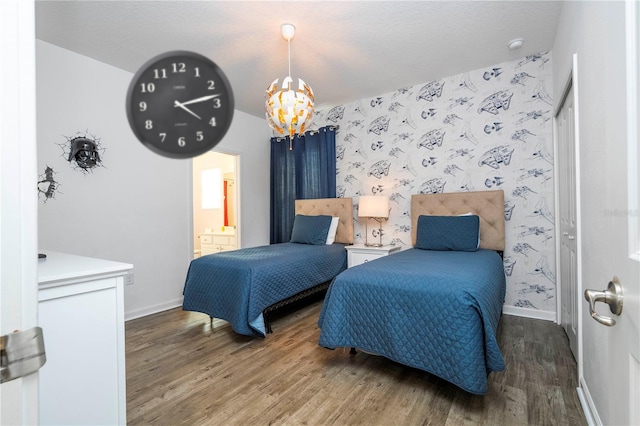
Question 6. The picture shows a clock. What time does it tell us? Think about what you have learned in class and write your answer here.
4:13
